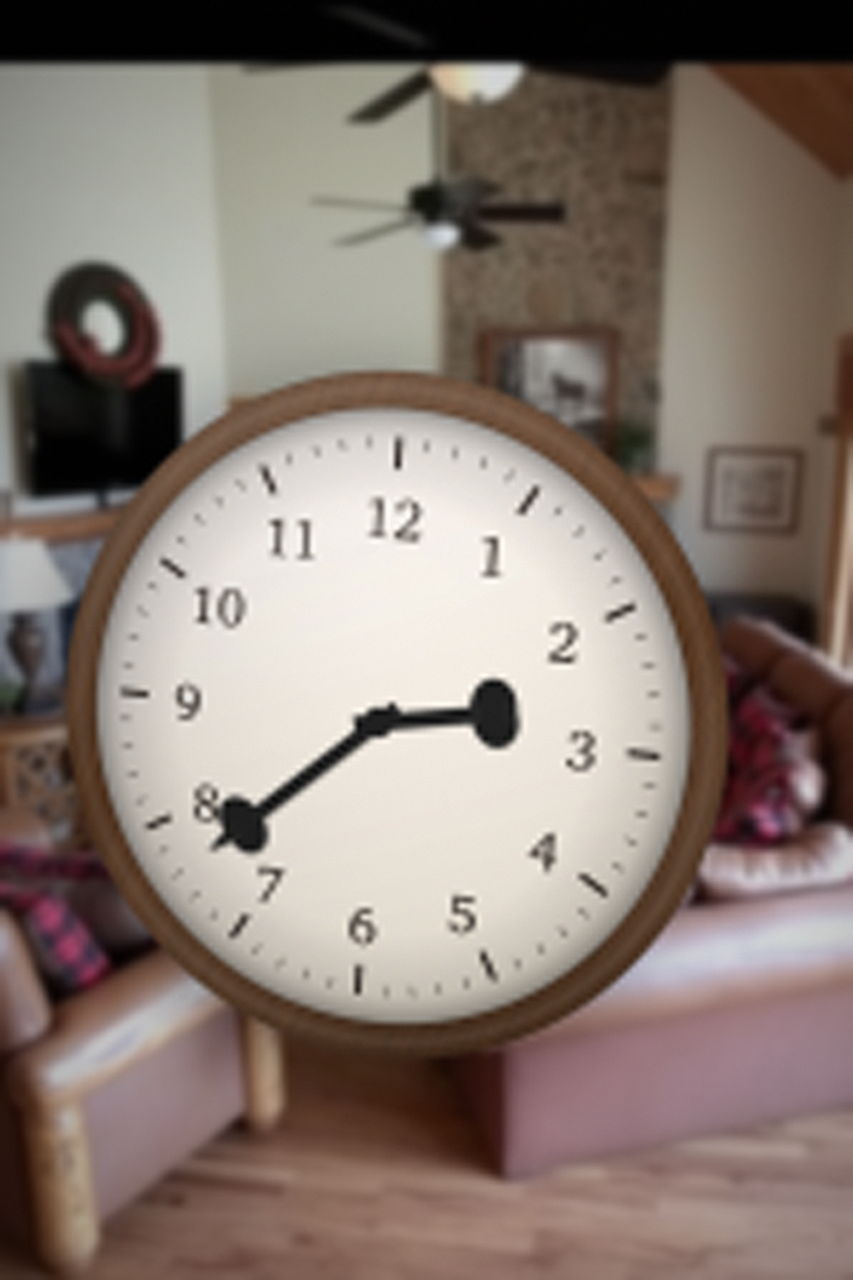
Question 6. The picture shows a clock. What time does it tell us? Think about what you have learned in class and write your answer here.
2:38
